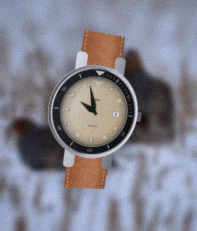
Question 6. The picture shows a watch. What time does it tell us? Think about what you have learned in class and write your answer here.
9:57
